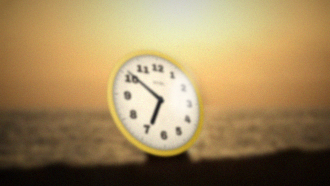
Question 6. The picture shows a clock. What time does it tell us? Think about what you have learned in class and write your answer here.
6:51
